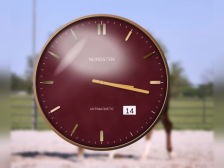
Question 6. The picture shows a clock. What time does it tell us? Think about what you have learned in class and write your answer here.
3:17
